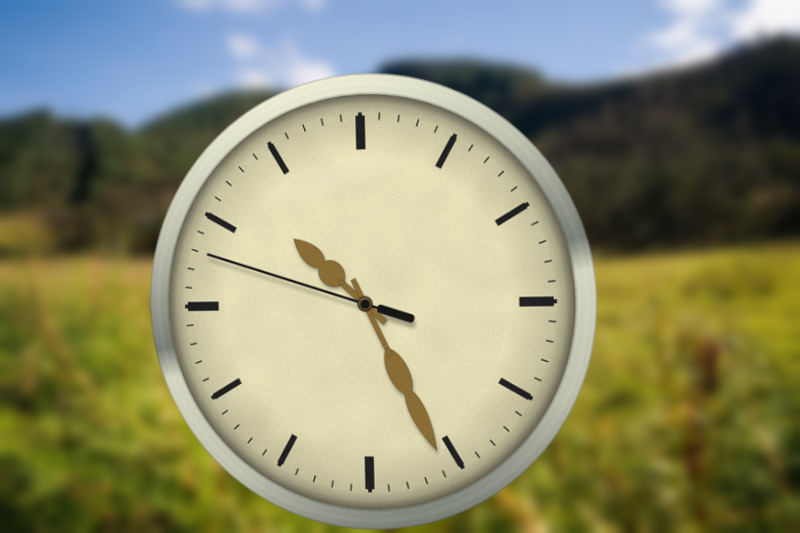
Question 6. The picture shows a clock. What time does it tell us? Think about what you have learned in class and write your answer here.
10:25:48
